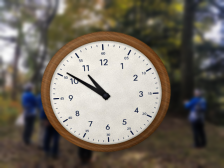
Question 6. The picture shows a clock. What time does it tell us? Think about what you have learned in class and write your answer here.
10:51
